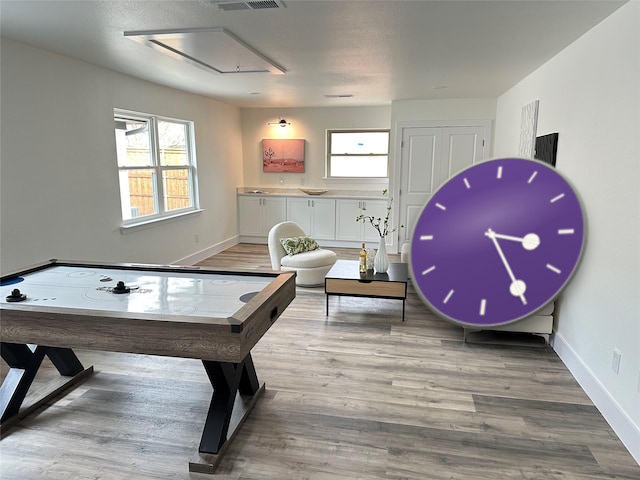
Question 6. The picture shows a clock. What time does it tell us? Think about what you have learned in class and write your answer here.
3:25
